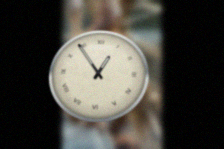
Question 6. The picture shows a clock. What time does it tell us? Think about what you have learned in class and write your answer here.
12:54
